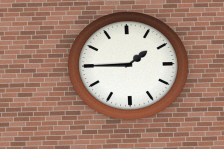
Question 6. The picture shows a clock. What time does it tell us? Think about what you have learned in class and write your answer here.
1:45
